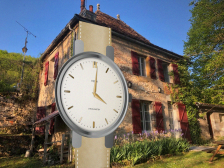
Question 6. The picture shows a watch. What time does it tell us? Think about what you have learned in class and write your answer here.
4:01
